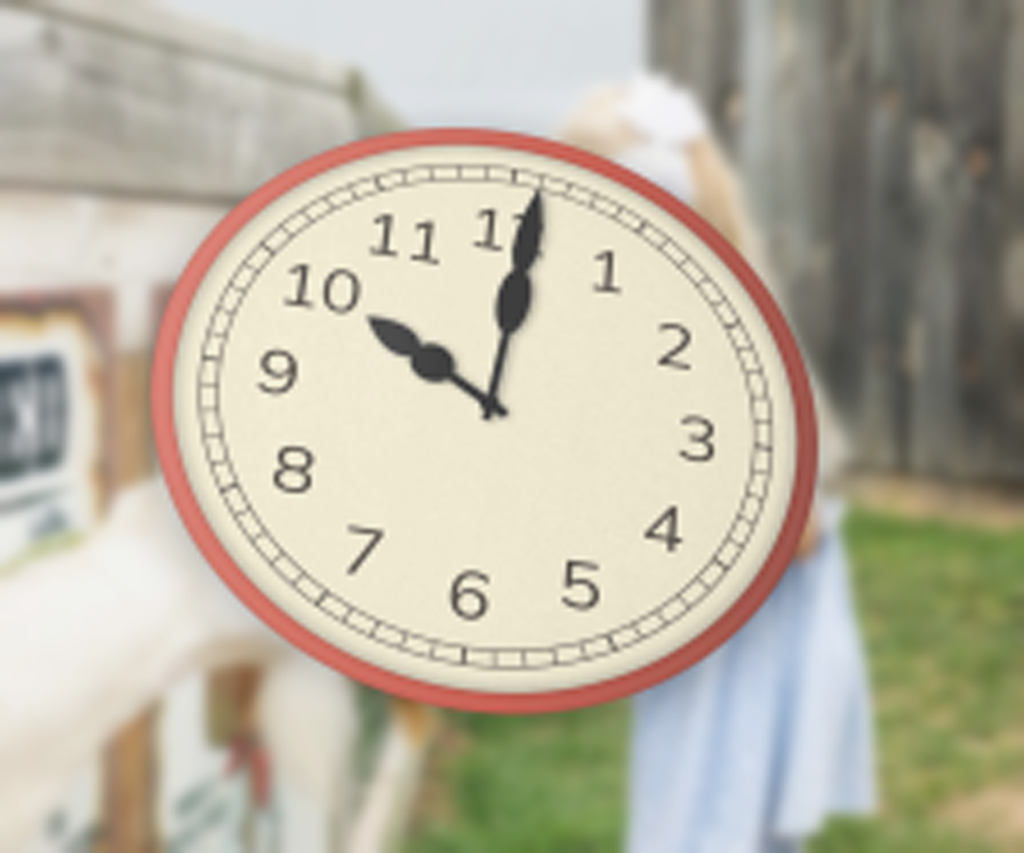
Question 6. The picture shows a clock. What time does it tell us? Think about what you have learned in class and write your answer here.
10:01
